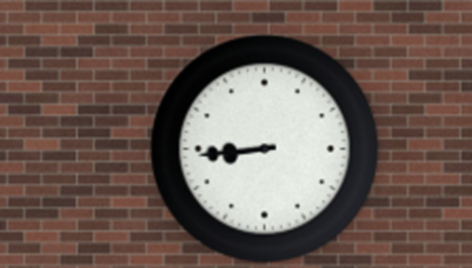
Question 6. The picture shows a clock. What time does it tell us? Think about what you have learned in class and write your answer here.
8:44
